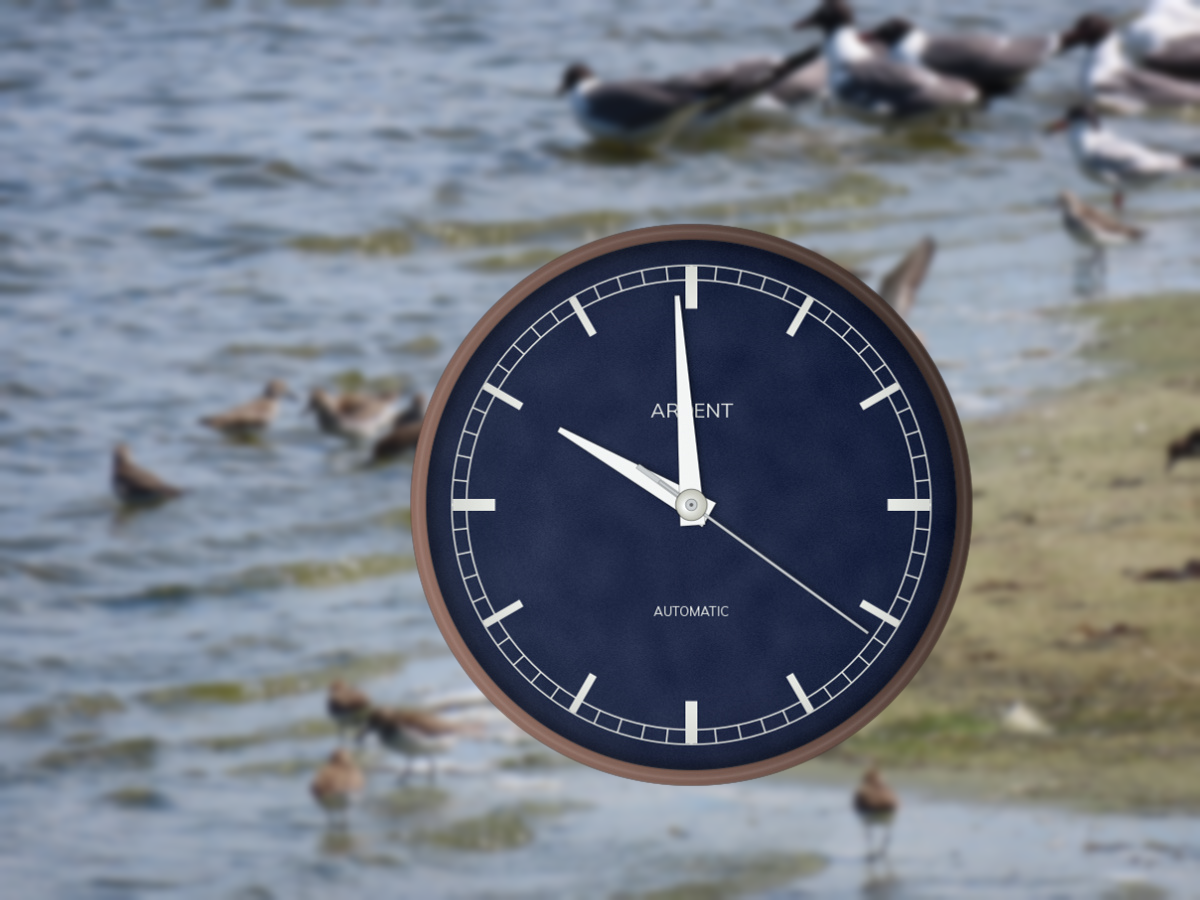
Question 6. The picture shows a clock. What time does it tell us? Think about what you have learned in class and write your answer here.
9:59:21
